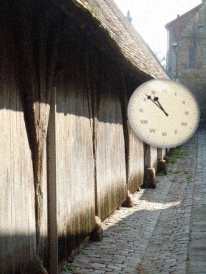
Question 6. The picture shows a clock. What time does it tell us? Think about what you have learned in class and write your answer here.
10:52
